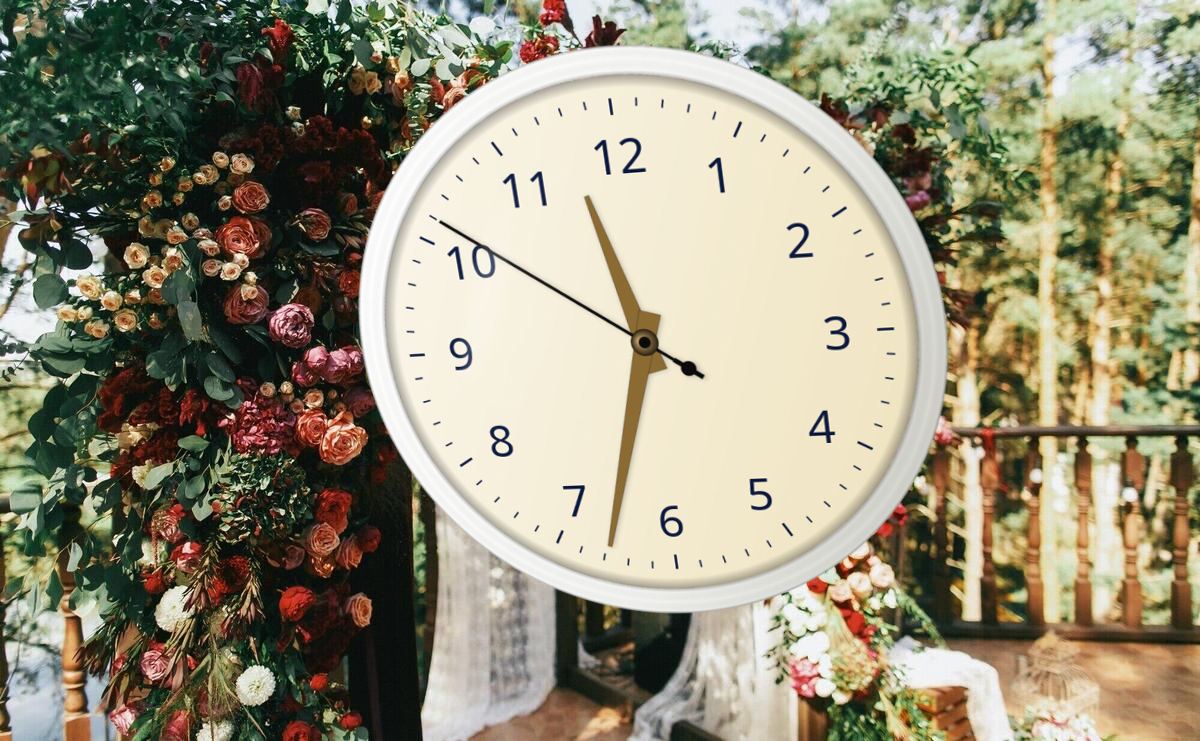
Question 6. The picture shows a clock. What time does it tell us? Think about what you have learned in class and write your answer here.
11:32:51
